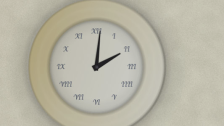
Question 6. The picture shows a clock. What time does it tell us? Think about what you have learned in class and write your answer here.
2:01
